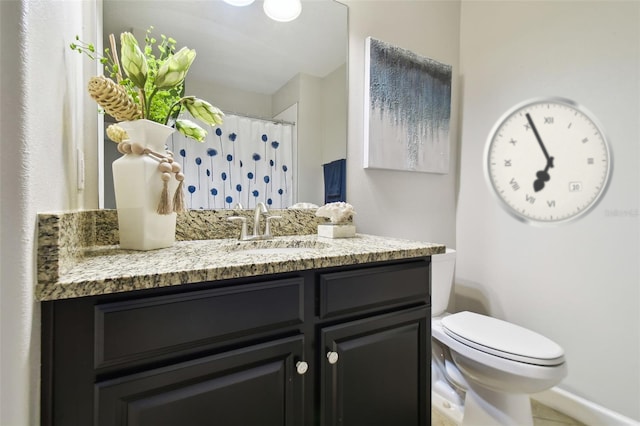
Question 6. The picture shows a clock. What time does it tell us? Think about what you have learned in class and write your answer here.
6:56
